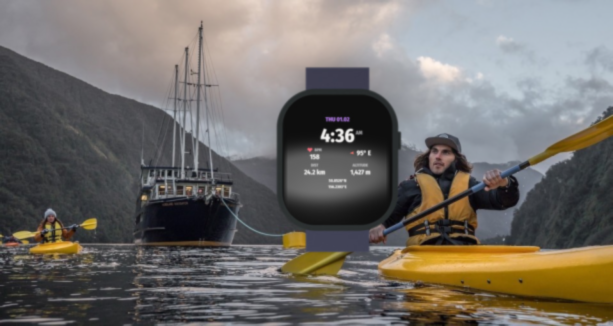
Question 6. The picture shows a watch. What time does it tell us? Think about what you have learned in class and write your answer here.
4:36
